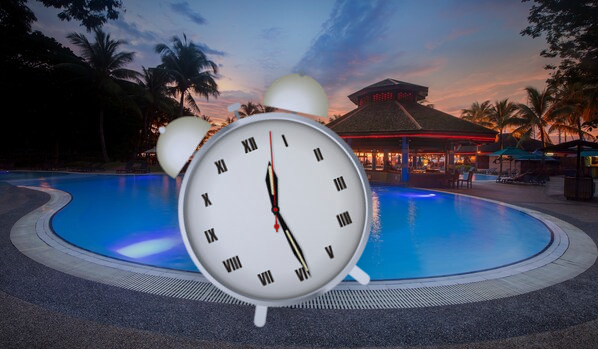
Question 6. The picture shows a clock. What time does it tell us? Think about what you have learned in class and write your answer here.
12:29:03
